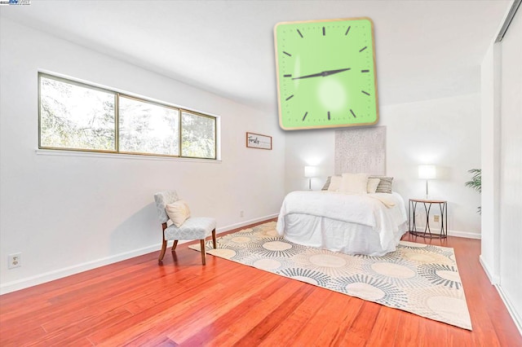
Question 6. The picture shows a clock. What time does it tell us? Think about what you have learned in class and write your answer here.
2:44
